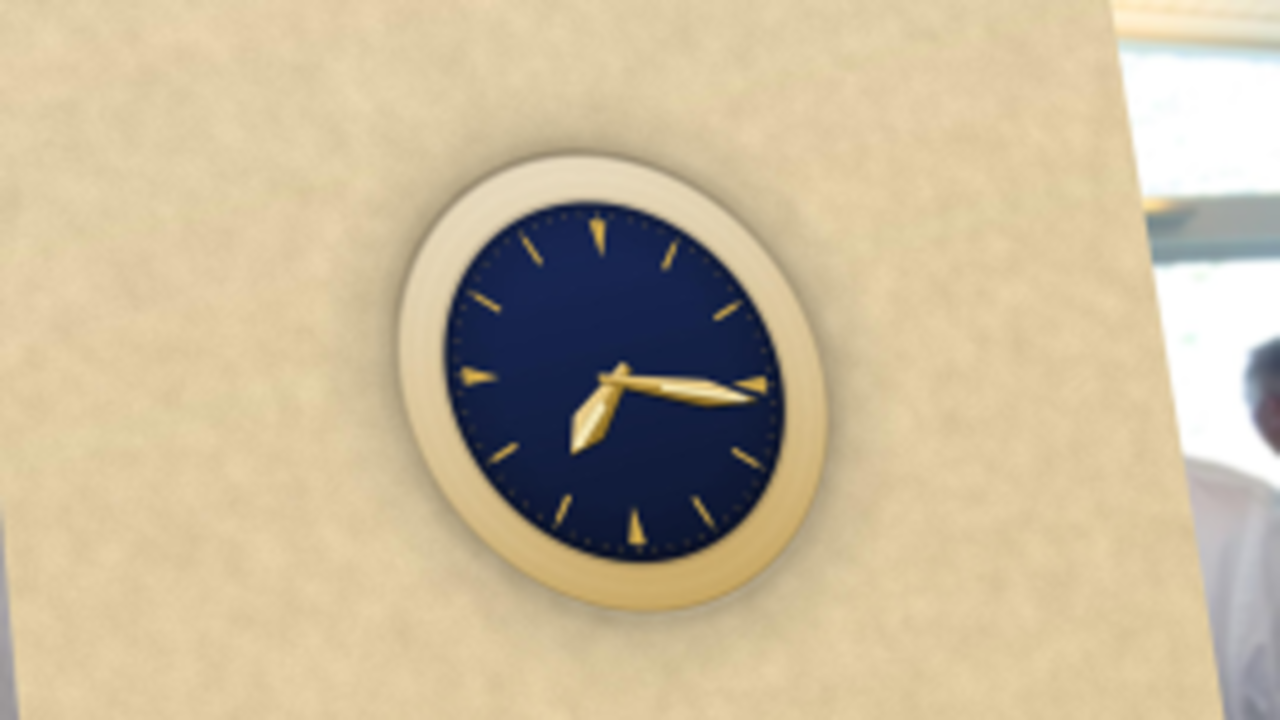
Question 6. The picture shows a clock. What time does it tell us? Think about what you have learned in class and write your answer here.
7:16
